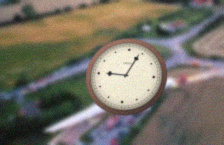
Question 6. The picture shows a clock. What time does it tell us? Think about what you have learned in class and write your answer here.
9:04
